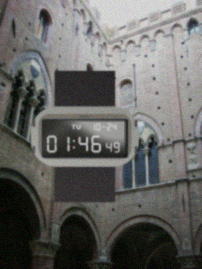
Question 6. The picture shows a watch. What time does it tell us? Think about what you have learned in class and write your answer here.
1:46:49
